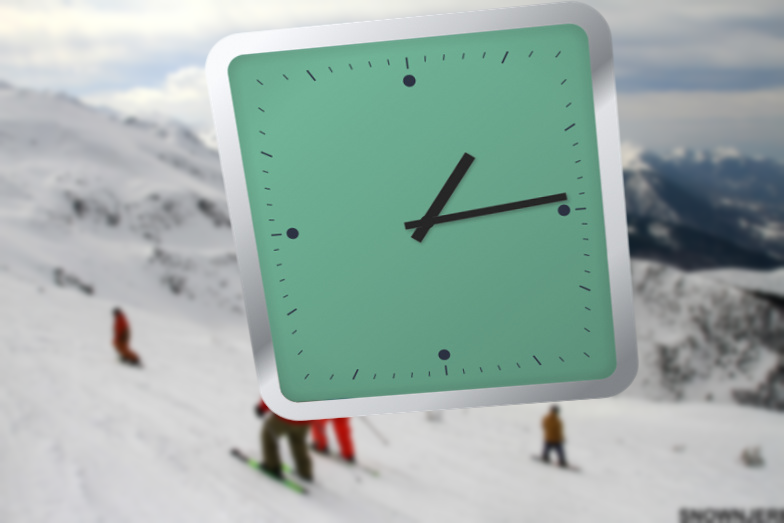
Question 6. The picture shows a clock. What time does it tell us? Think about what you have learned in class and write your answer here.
1:14
